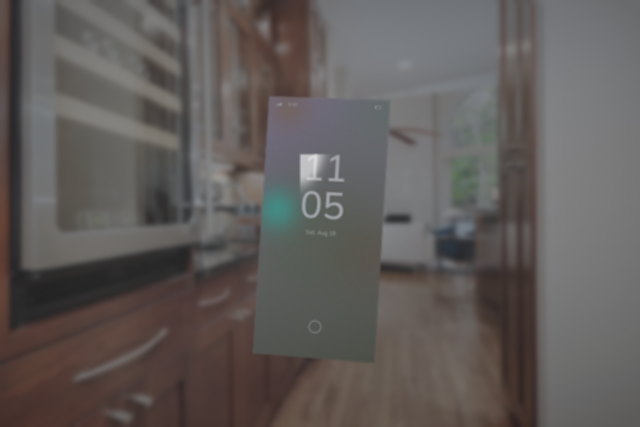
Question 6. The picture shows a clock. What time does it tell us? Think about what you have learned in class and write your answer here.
11:05
